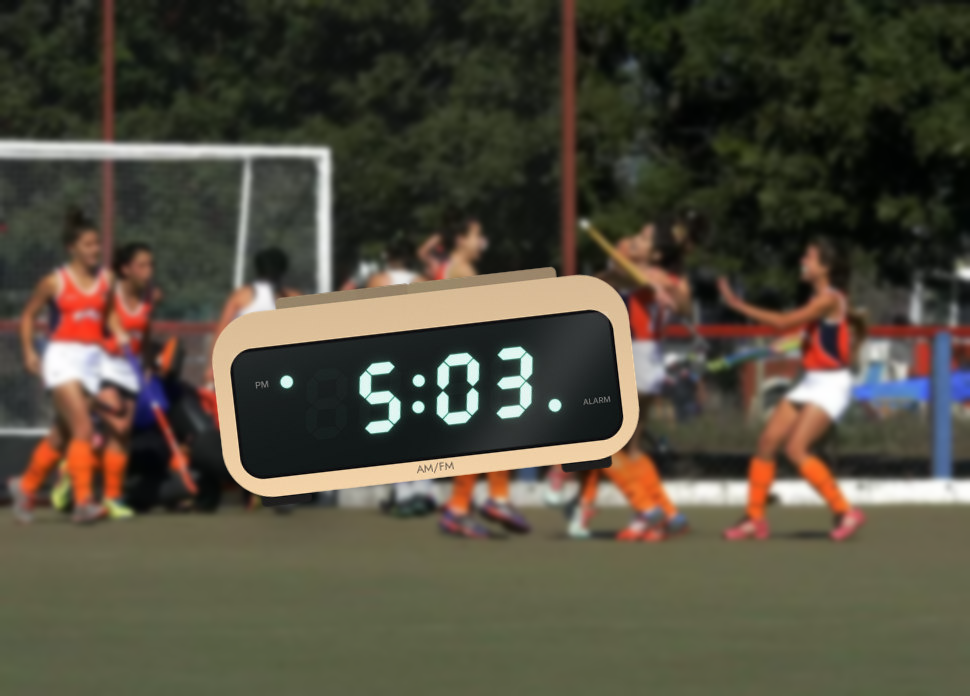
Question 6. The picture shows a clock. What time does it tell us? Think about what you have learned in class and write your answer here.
5:03
